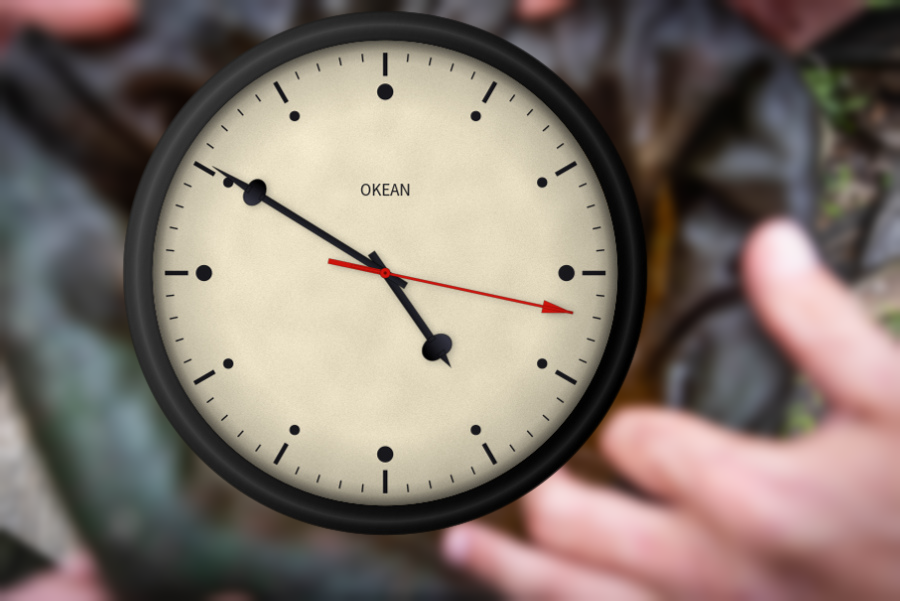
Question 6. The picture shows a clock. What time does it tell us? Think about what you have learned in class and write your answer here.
4:50:17
